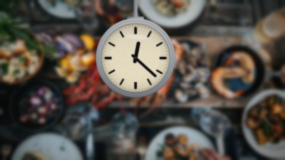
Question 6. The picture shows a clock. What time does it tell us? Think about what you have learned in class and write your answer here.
12:22
